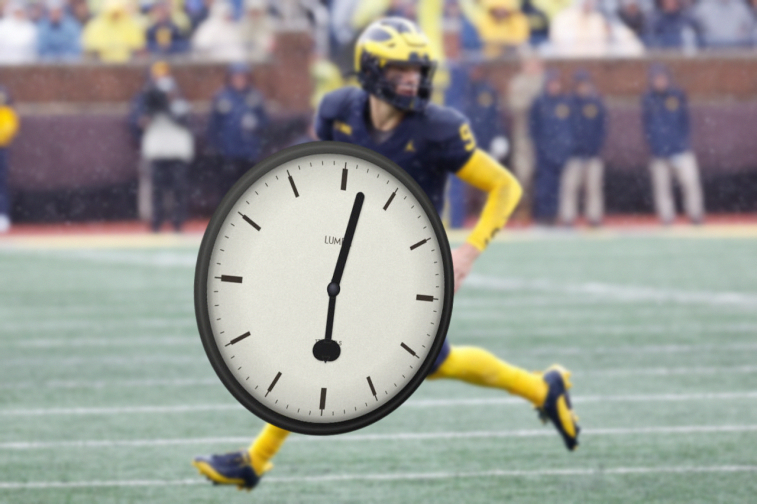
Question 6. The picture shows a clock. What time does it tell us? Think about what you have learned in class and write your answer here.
6:02
